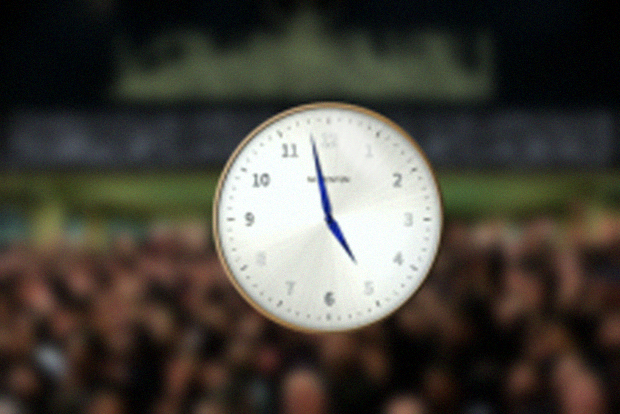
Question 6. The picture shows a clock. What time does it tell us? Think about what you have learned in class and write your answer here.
4:58
